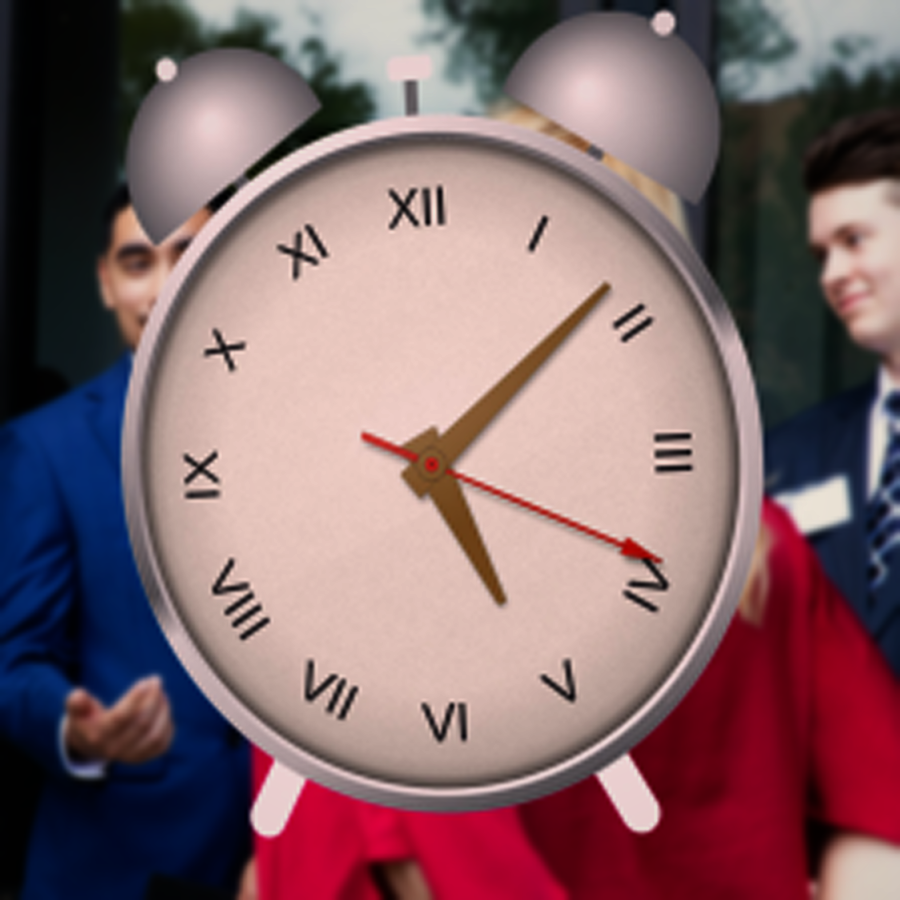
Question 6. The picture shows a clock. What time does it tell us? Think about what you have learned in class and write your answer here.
5:08:19
